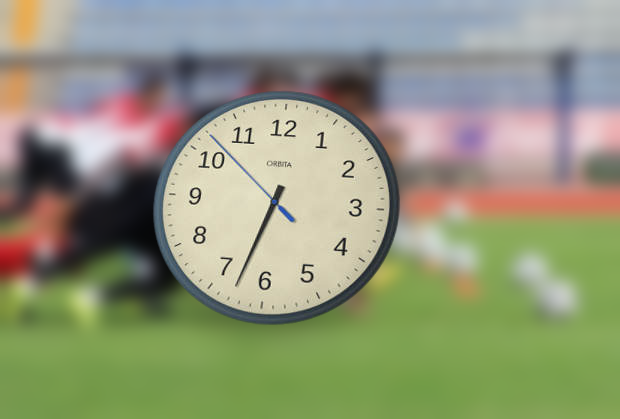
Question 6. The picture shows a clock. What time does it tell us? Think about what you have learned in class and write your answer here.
6:32:52
